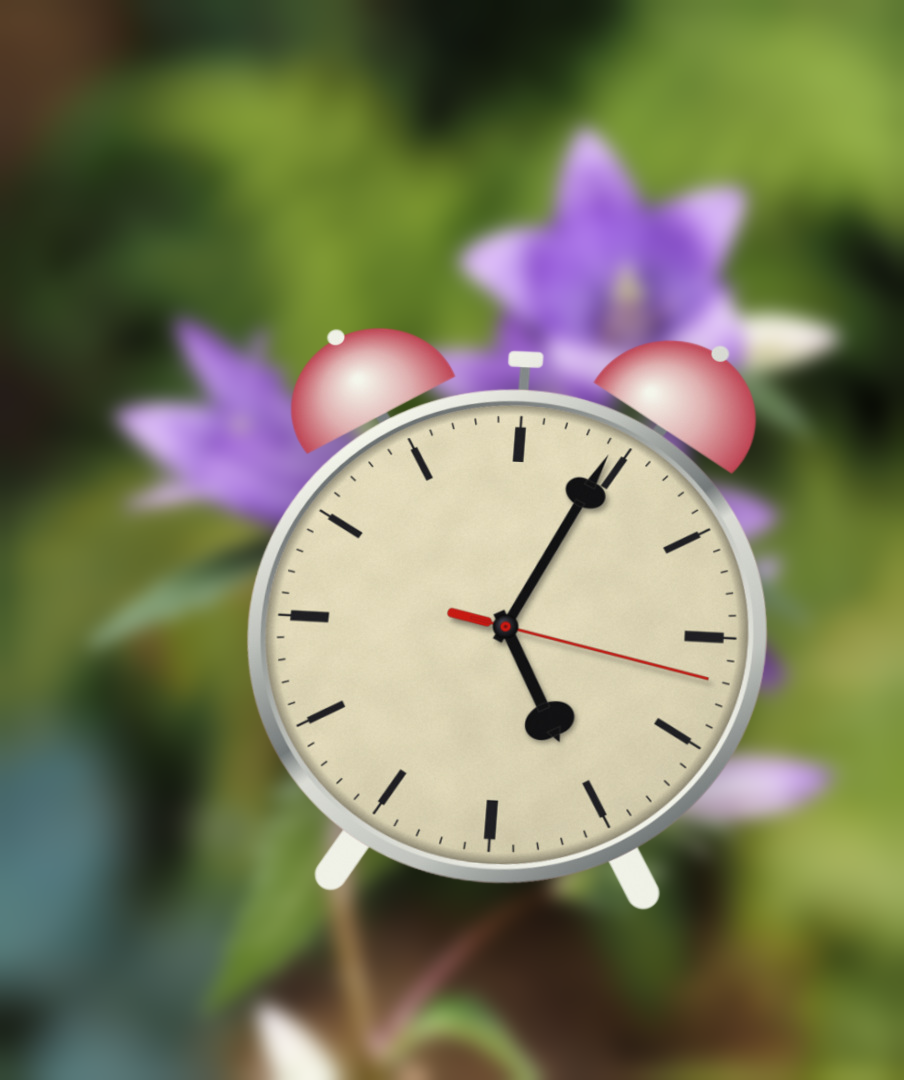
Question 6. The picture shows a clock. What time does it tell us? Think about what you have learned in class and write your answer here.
5:04:17
